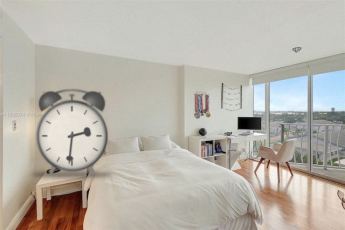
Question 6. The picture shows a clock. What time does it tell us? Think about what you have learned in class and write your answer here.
2:31
